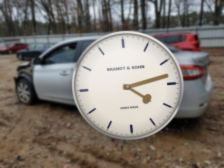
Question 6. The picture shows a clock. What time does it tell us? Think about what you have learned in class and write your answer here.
4:13
